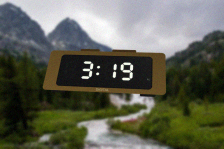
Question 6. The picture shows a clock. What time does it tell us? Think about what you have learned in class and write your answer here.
3:19
